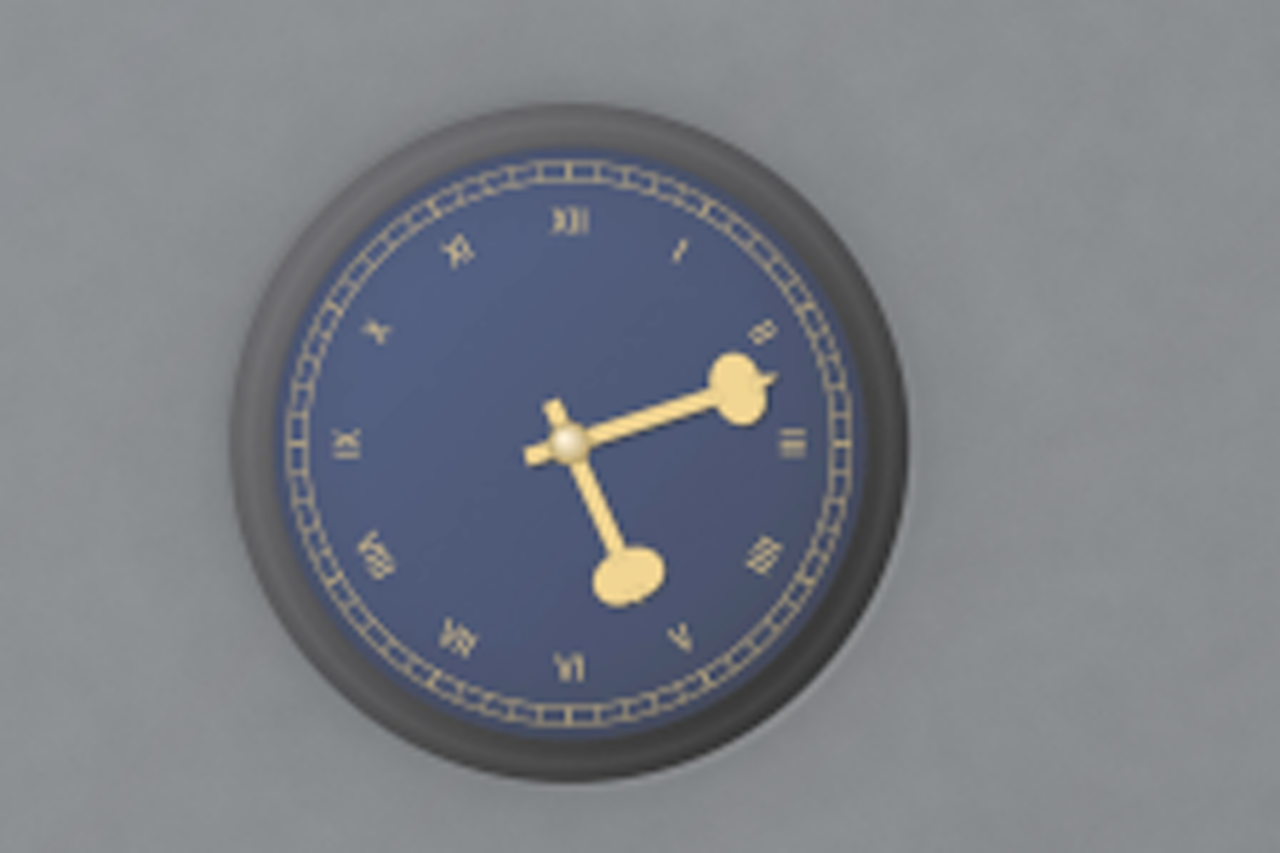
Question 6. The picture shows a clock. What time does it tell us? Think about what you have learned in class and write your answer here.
5:12
